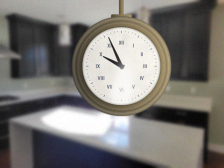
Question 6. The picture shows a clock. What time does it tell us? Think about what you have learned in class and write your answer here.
9:56
